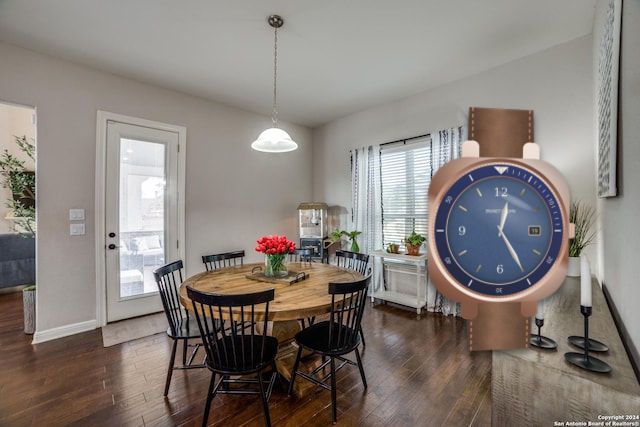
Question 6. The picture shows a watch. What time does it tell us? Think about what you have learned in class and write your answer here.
12:25
